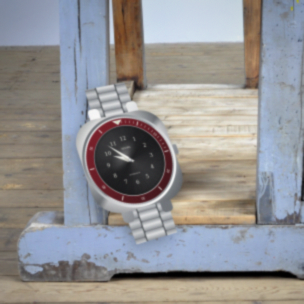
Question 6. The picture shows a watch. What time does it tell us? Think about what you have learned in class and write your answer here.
9:53
